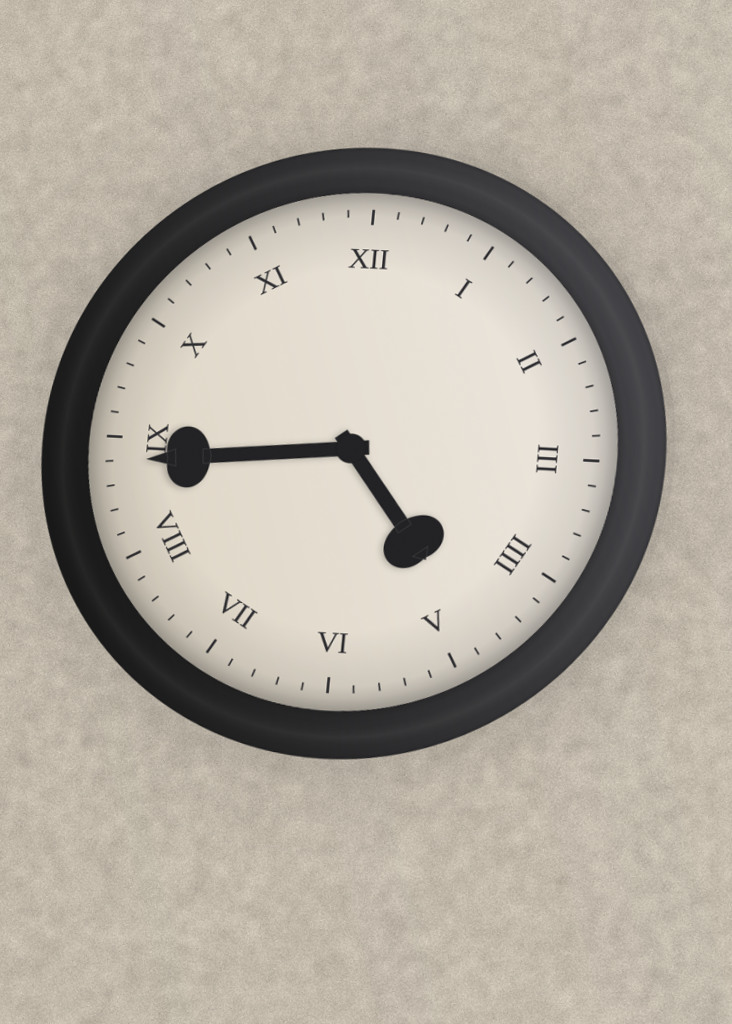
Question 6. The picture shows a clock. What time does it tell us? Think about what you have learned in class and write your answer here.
4:44
